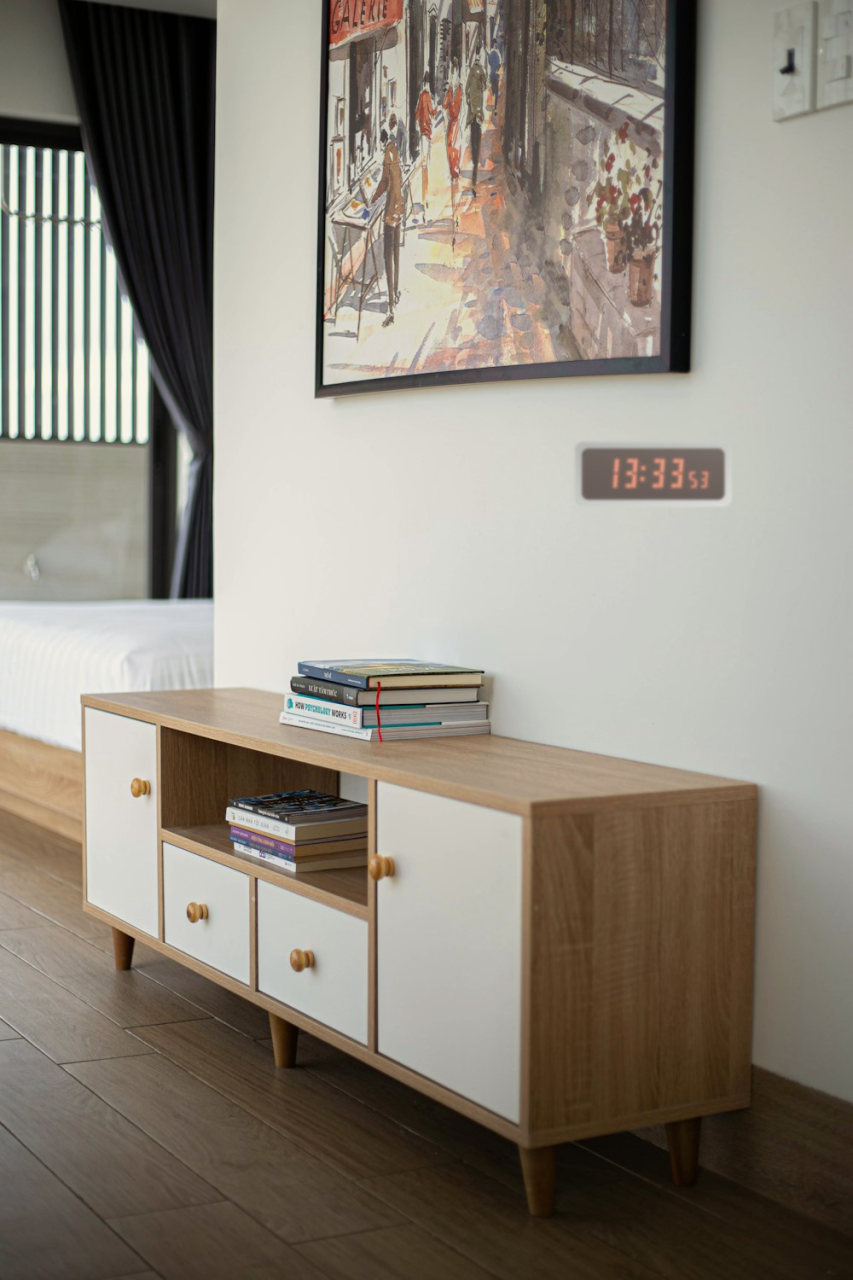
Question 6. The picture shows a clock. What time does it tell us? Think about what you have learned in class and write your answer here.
13:33:53
